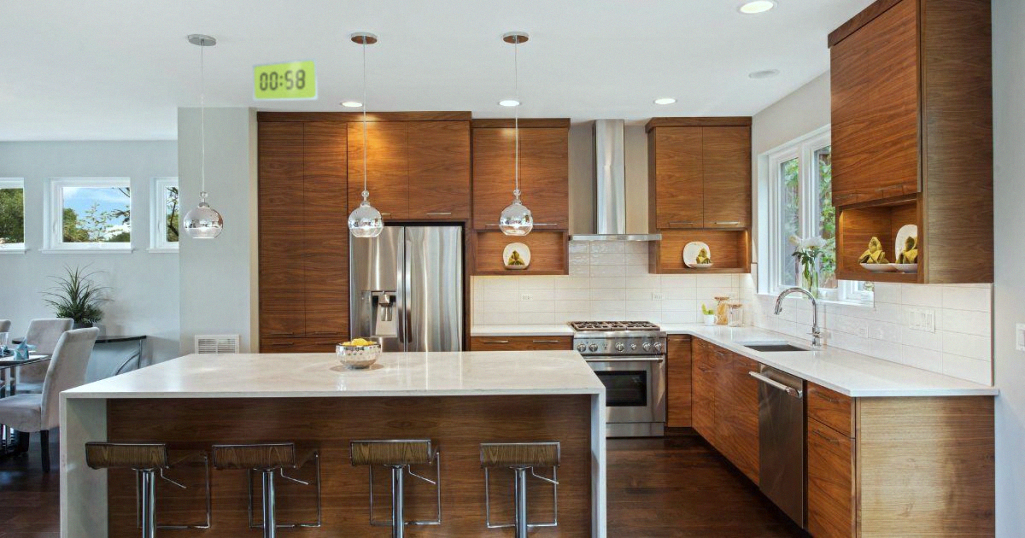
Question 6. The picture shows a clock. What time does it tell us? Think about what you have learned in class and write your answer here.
0:58
